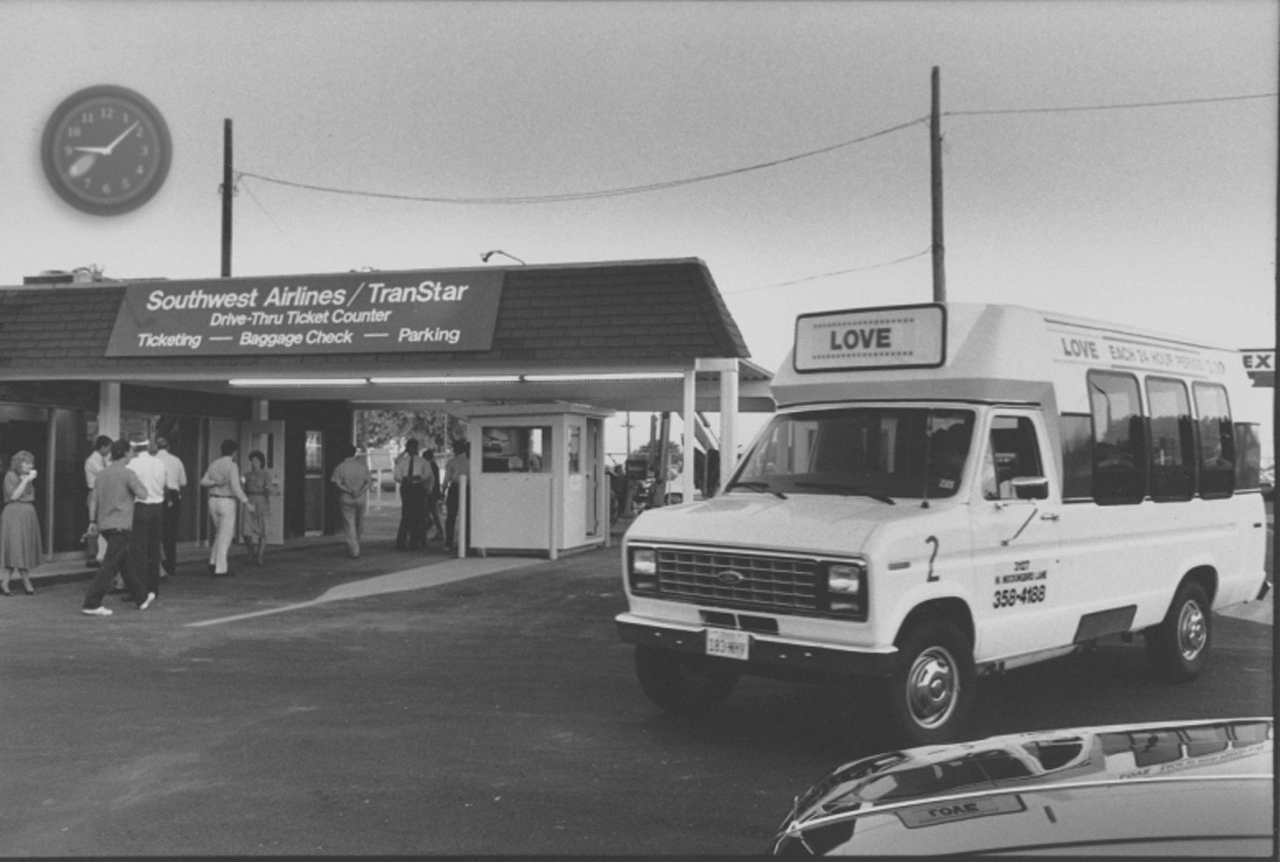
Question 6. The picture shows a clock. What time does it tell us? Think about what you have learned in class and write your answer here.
9:08
